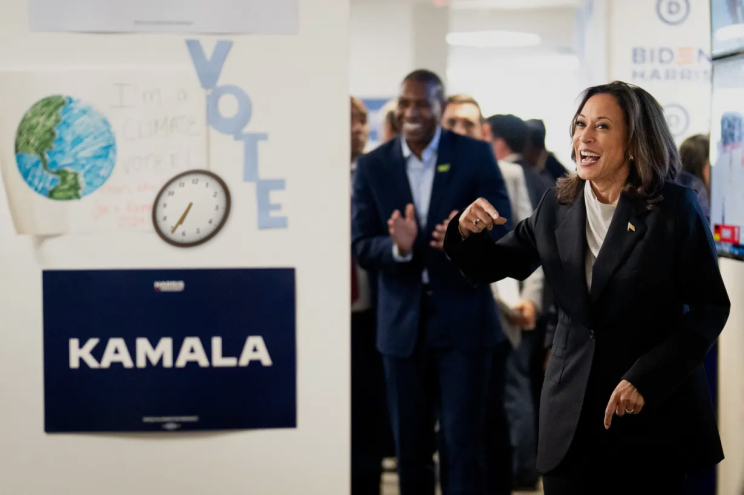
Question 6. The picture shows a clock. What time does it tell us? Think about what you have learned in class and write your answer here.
6:34
